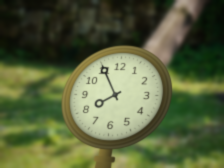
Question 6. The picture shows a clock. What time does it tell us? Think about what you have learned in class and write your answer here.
7:55
